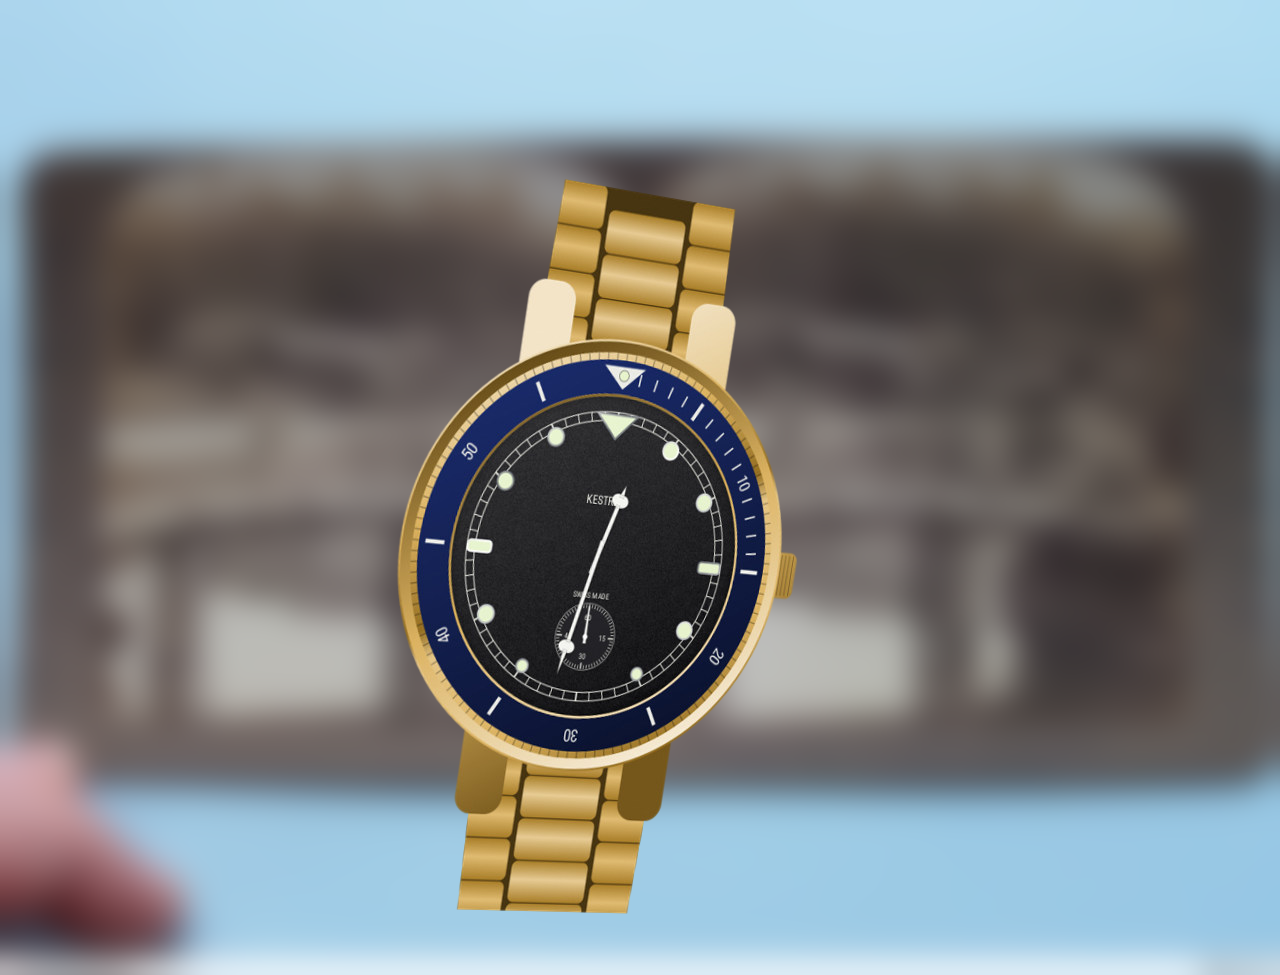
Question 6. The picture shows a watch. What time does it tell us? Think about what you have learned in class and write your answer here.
12:32
